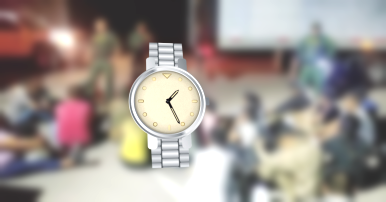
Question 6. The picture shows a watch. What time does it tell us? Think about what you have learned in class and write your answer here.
1:26
